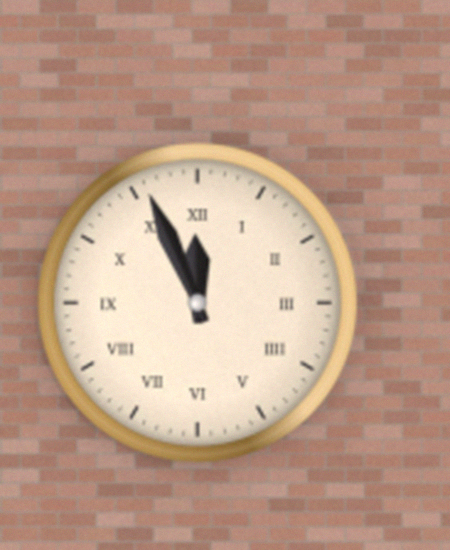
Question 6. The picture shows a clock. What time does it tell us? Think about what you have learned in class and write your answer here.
11:56
